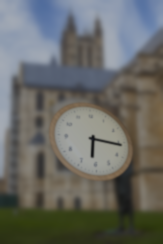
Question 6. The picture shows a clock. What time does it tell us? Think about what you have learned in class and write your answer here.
6:16
